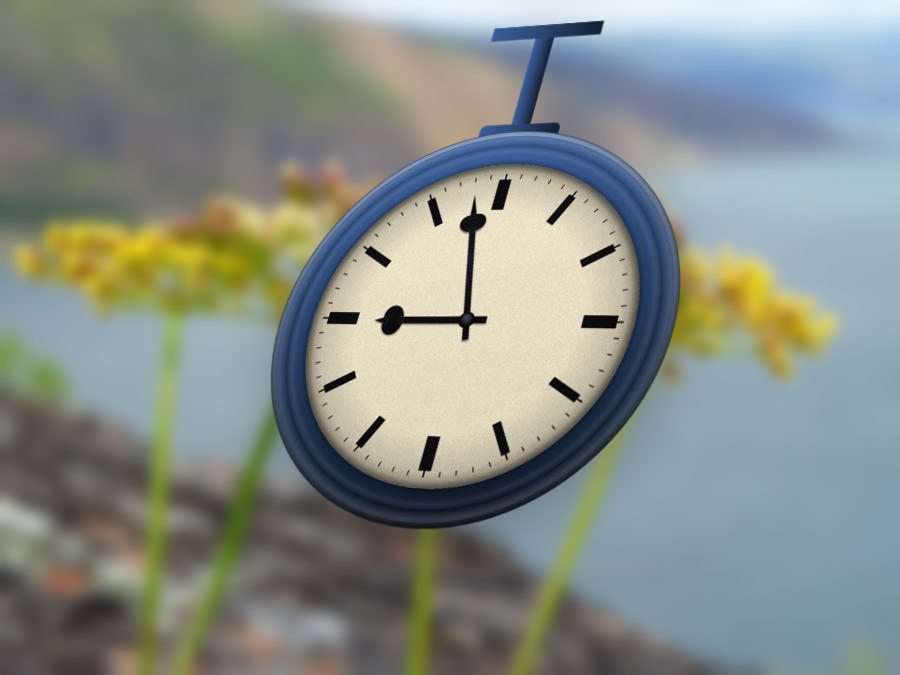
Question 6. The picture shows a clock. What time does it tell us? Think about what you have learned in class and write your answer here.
8:58
